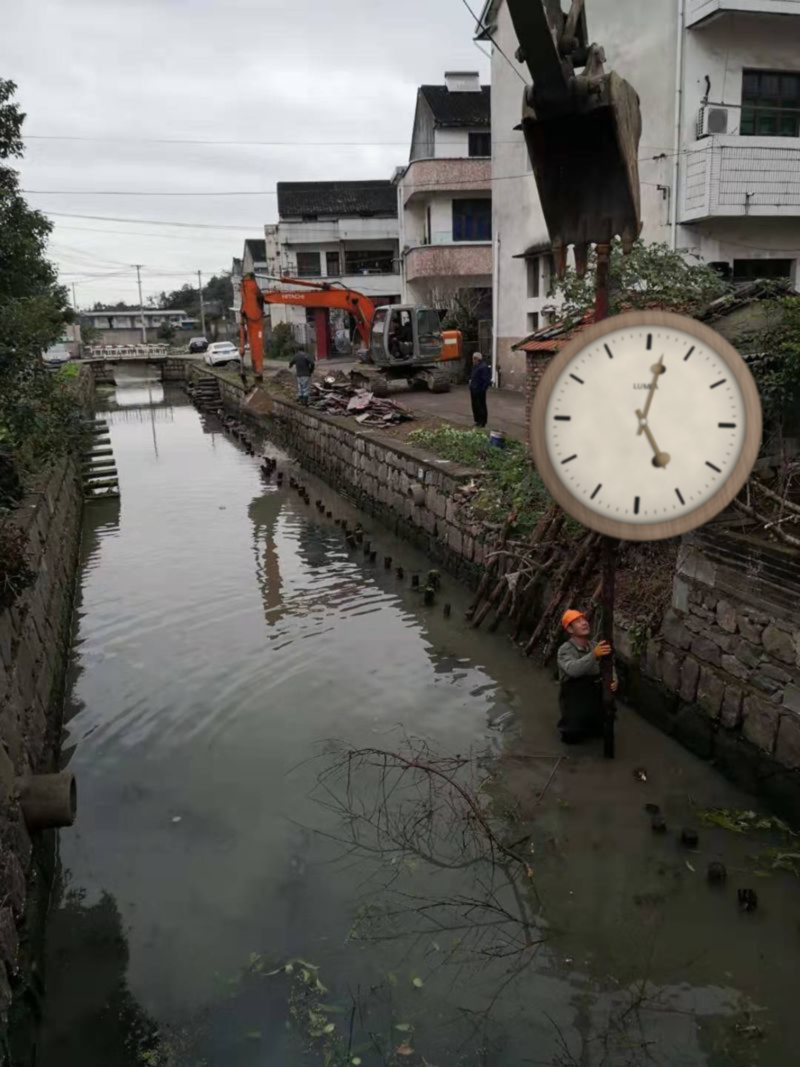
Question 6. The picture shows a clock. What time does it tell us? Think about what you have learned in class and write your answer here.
5:02
